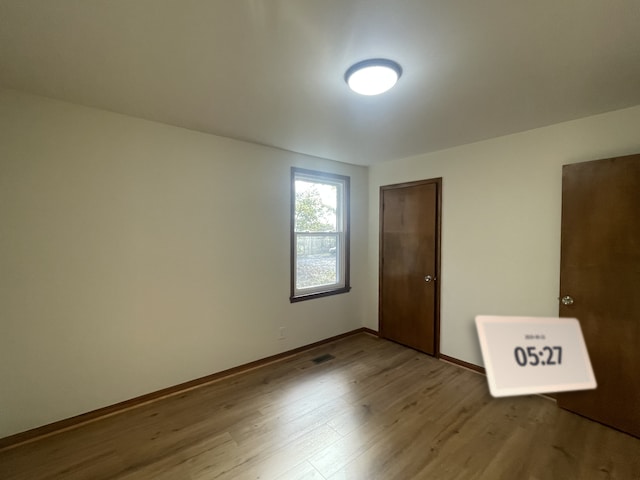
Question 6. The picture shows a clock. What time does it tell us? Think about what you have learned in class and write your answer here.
5:27
